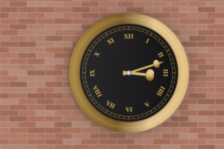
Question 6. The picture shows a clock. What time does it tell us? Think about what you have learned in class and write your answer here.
3:12
